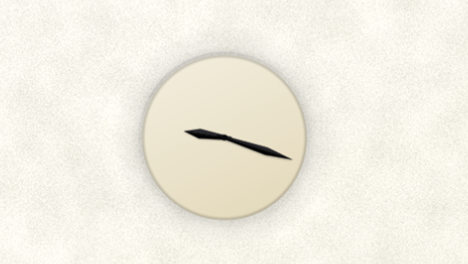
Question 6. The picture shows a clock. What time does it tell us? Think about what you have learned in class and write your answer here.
9:18
